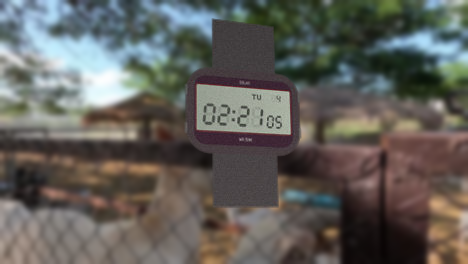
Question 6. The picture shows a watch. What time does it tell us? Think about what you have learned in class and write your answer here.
2:21:05
